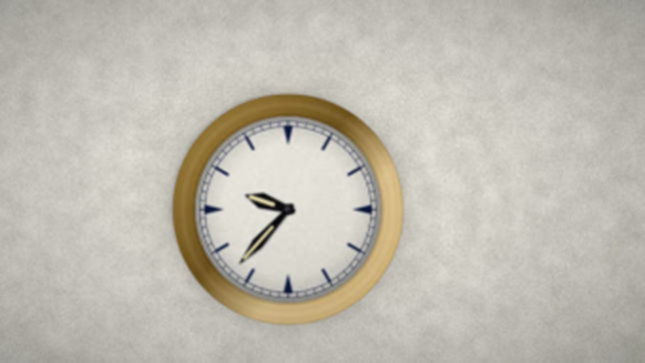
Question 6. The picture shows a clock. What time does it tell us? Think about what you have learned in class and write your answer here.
9:37
